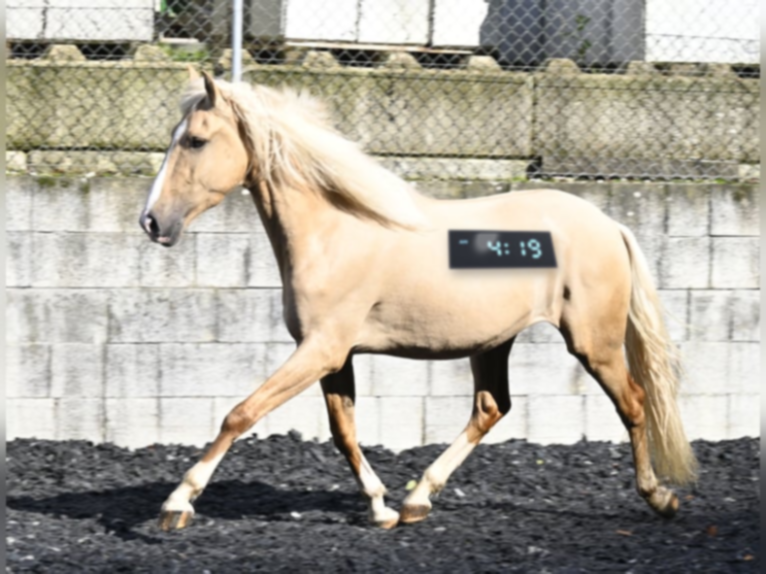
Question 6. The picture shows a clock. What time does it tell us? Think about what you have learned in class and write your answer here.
4:19
